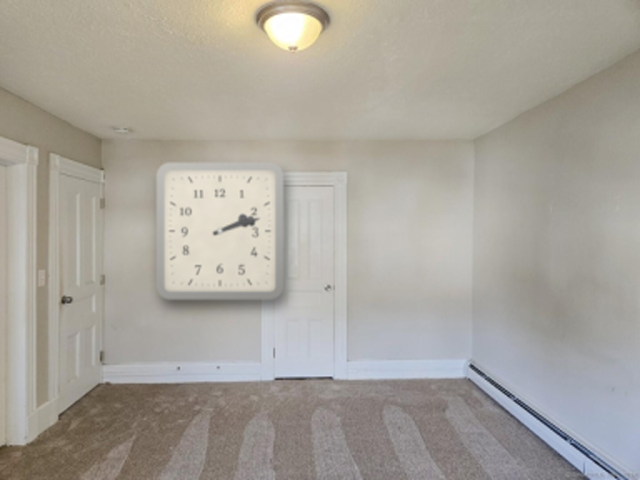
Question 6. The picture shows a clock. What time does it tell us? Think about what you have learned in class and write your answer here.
2:12
